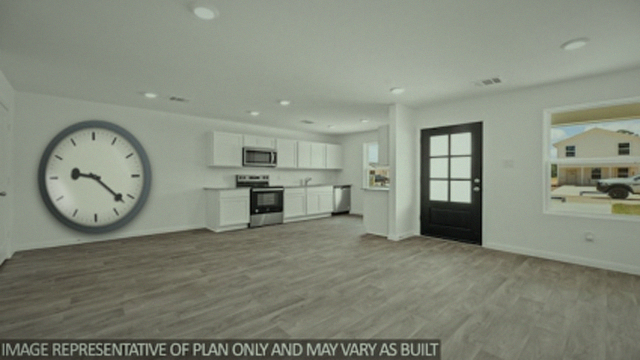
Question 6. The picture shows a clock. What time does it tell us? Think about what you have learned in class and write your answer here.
9:22
